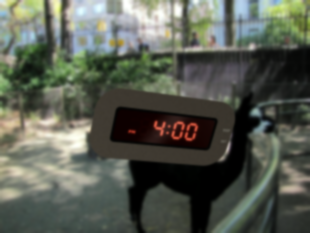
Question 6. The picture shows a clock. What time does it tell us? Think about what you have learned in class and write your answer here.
4:00
